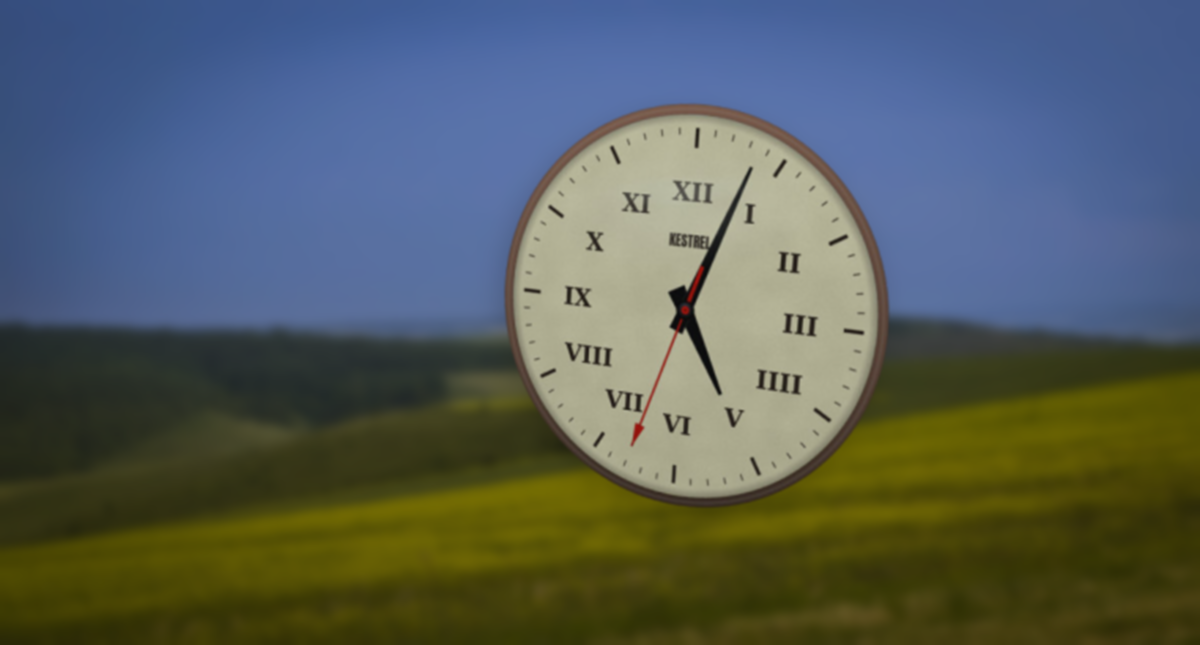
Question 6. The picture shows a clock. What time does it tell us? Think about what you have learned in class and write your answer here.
5:03:33
